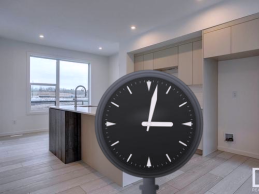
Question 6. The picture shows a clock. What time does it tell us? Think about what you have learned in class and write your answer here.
3:02
